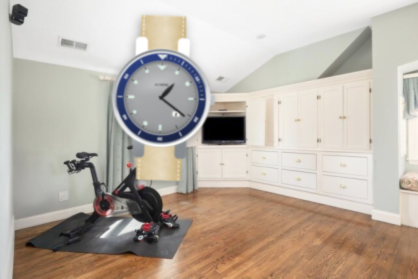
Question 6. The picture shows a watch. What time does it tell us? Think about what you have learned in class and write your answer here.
1:21
